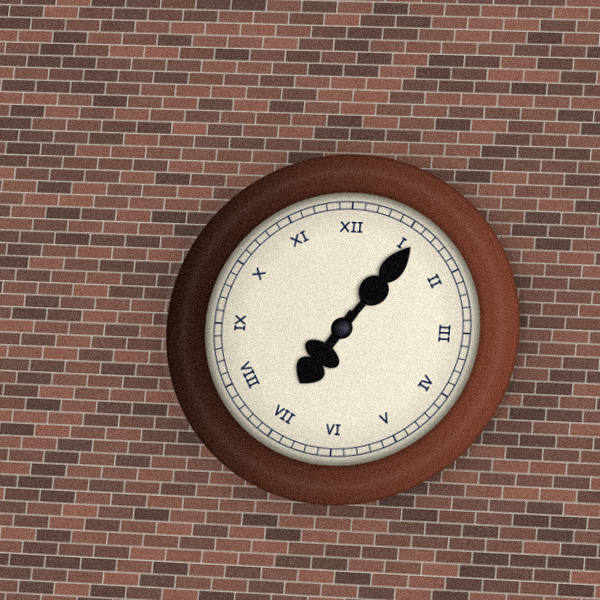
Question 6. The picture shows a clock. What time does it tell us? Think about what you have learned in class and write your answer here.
7:06
